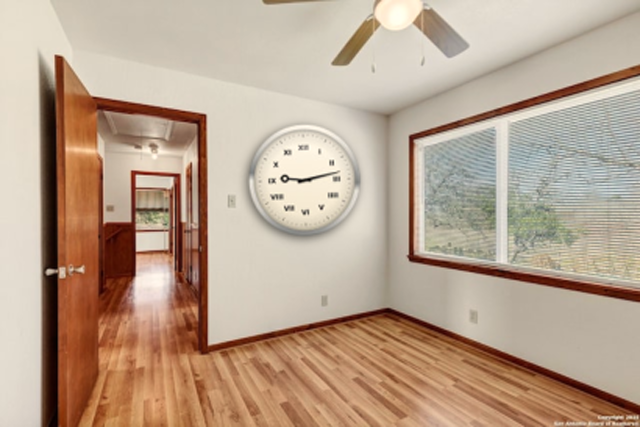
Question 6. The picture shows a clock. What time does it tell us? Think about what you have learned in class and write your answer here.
9:13
